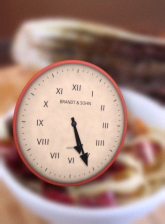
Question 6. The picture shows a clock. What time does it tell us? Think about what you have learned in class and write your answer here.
5:26
